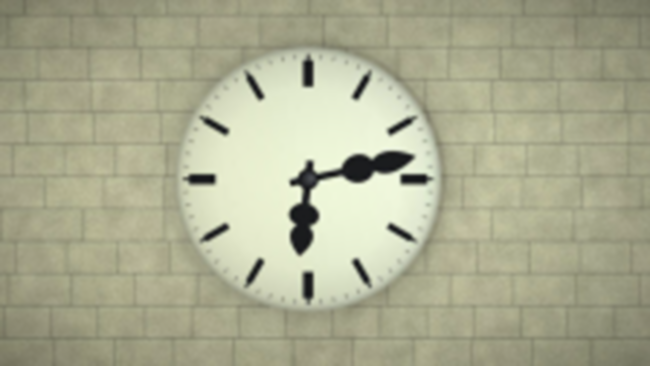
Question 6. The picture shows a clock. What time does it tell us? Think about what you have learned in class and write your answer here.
6:13
